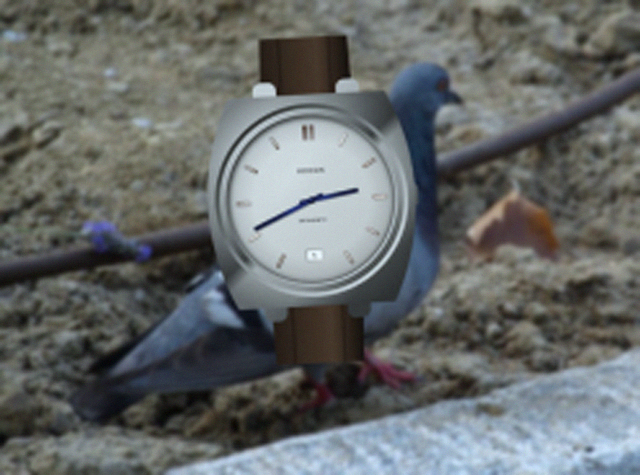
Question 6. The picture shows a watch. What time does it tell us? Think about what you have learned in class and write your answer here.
2:41
